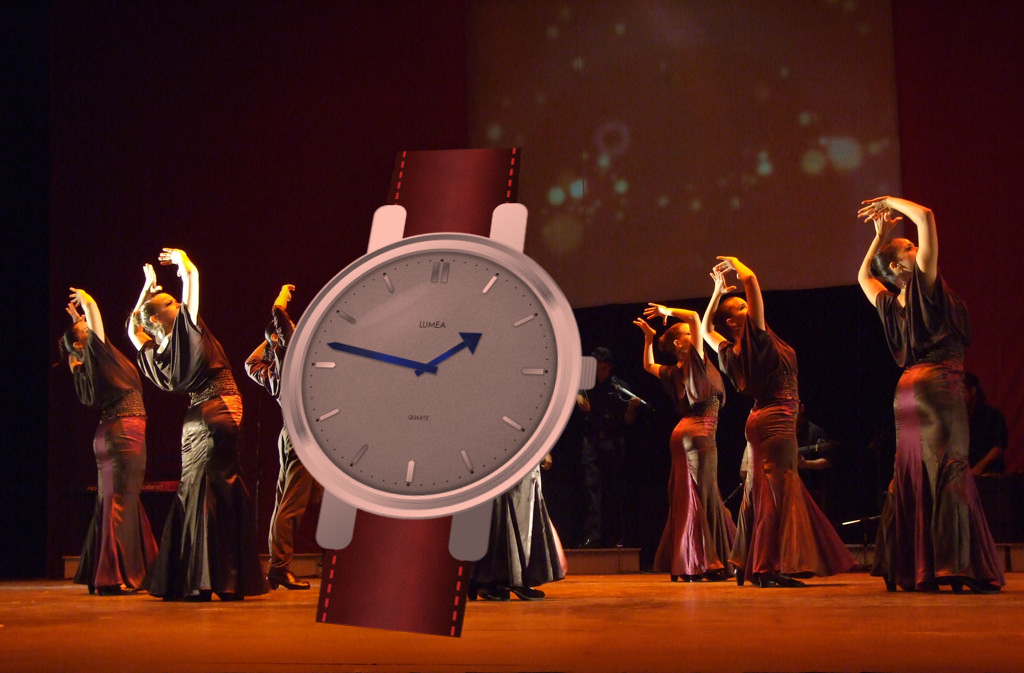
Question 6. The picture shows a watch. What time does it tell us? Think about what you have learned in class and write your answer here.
1:47
